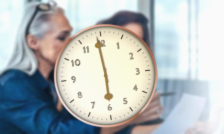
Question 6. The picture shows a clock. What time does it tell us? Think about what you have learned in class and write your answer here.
5:59
